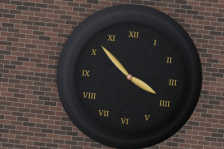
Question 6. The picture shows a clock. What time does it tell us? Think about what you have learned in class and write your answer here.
3:52
